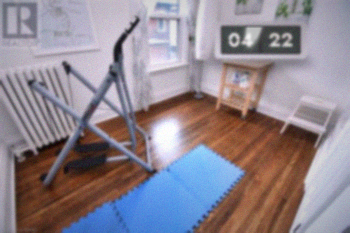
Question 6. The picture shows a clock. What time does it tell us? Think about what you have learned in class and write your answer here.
4:22
